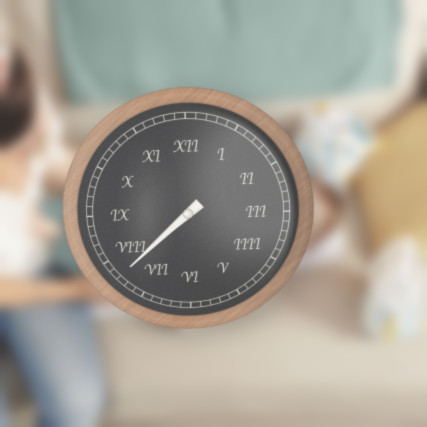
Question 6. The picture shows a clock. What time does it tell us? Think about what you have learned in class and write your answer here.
7:38
